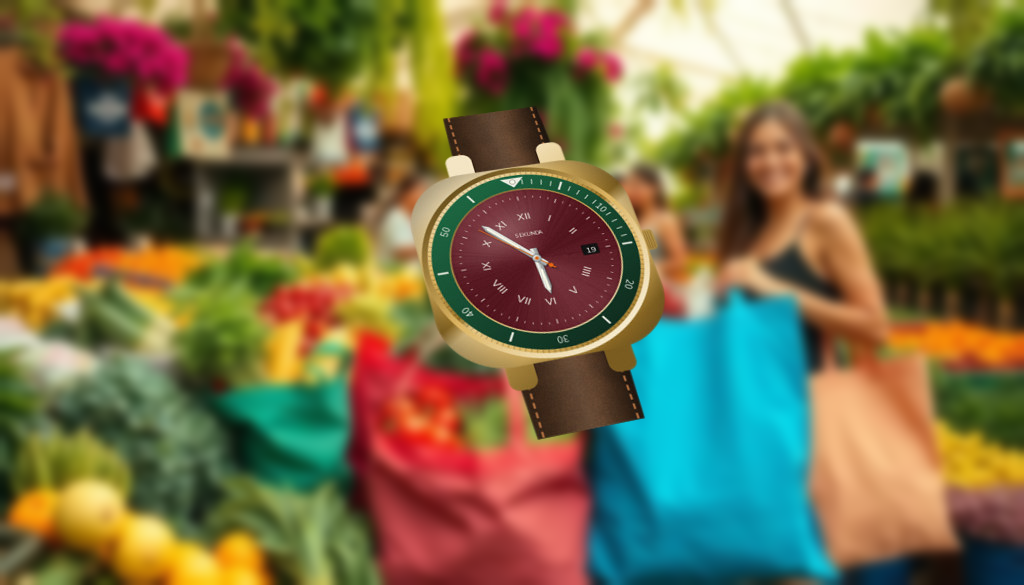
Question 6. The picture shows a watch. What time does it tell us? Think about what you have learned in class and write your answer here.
5:52:52
